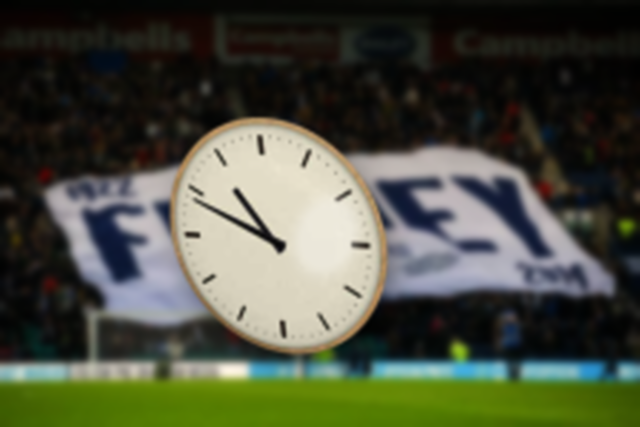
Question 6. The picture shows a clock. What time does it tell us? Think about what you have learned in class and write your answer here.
10:49
